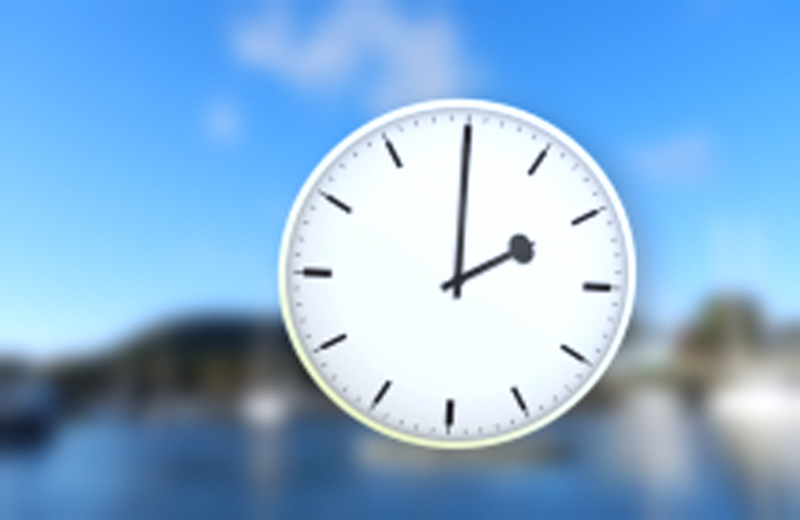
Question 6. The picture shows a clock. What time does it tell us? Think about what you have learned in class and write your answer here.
2:00
